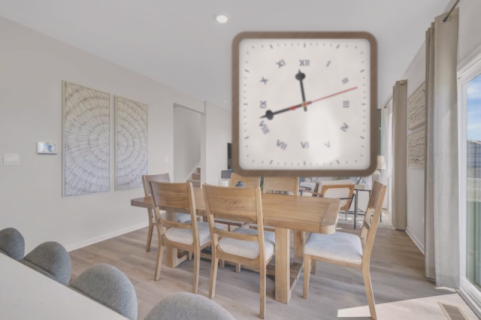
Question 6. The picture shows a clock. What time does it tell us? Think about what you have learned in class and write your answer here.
11:42:12
